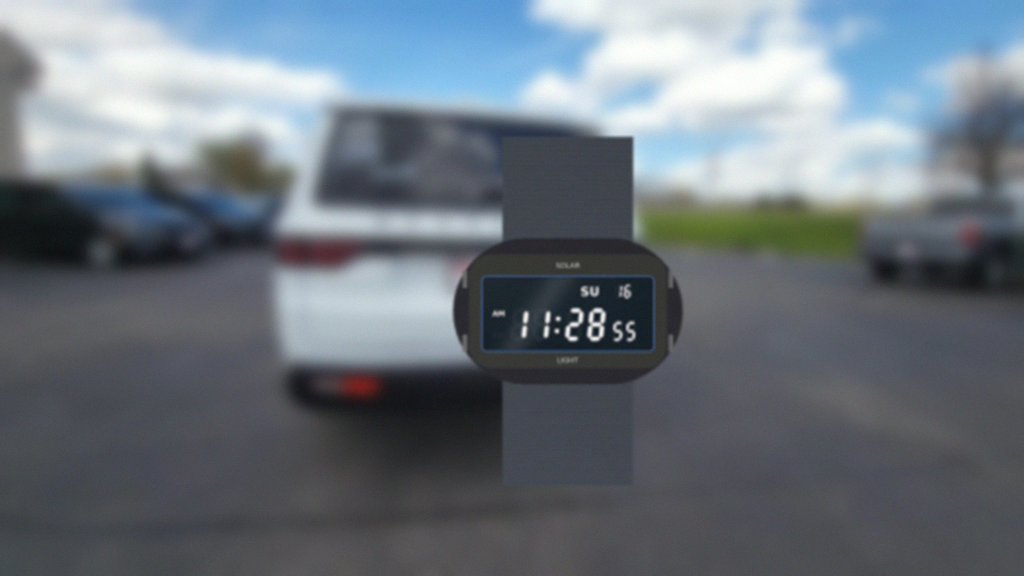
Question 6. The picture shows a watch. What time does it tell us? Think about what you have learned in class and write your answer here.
11:28:55
